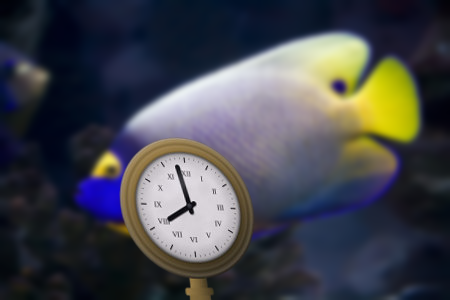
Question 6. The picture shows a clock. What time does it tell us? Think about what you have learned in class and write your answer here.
7:58
